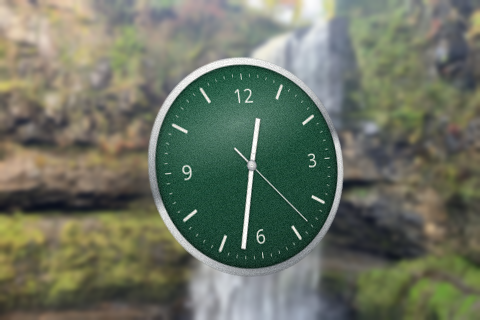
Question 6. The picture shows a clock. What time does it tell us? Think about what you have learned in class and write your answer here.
12:32:23
